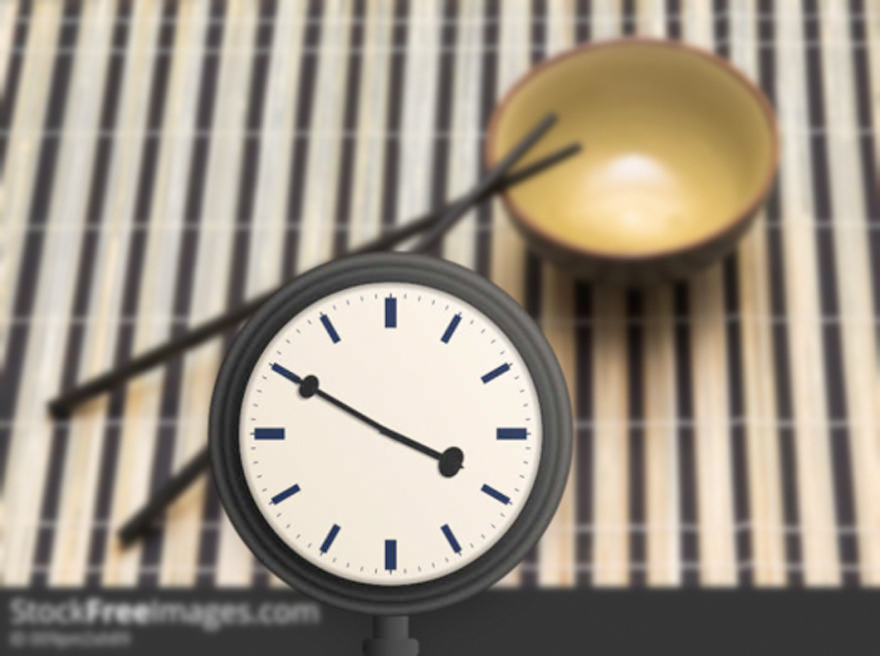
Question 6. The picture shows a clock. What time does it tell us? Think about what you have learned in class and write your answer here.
3:50
